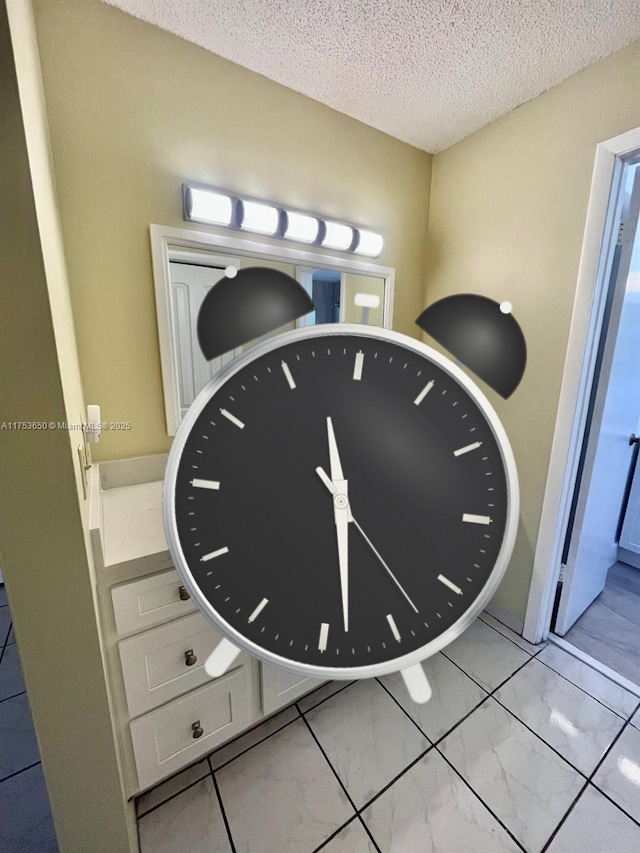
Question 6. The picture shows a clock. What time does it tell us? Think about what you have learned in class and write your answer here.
11:28:23
